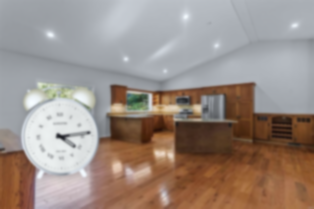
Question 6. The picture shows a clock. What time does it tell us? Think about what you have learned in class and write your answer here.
4:14
